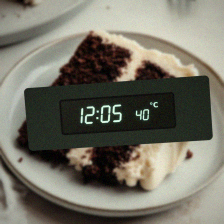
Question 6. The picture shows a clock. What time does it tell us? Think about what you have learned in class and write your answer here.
12:05
